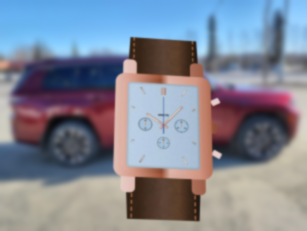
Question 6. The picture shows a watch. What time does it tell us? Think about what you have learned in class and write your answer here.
10:07
